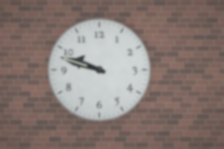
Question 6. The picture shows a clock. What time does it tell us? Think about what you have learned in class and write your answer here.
9:48
